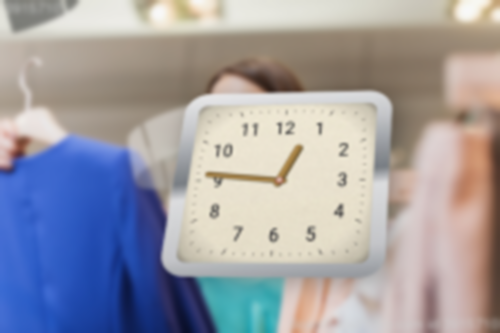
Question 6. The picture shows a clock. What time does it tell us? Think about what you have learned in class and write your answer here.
12:46
